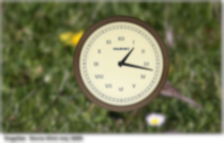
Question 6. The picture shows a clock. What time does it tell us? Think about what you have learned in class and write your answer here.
1:17
